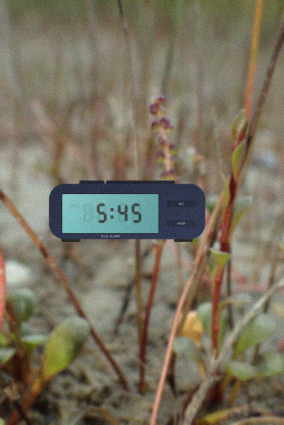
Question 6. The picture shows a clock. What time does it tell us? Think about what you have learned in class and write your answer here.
5:45
